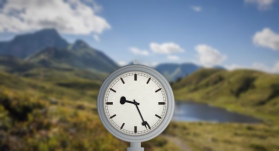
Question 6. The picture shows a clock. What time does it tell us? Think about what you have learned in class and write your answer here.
9:26
